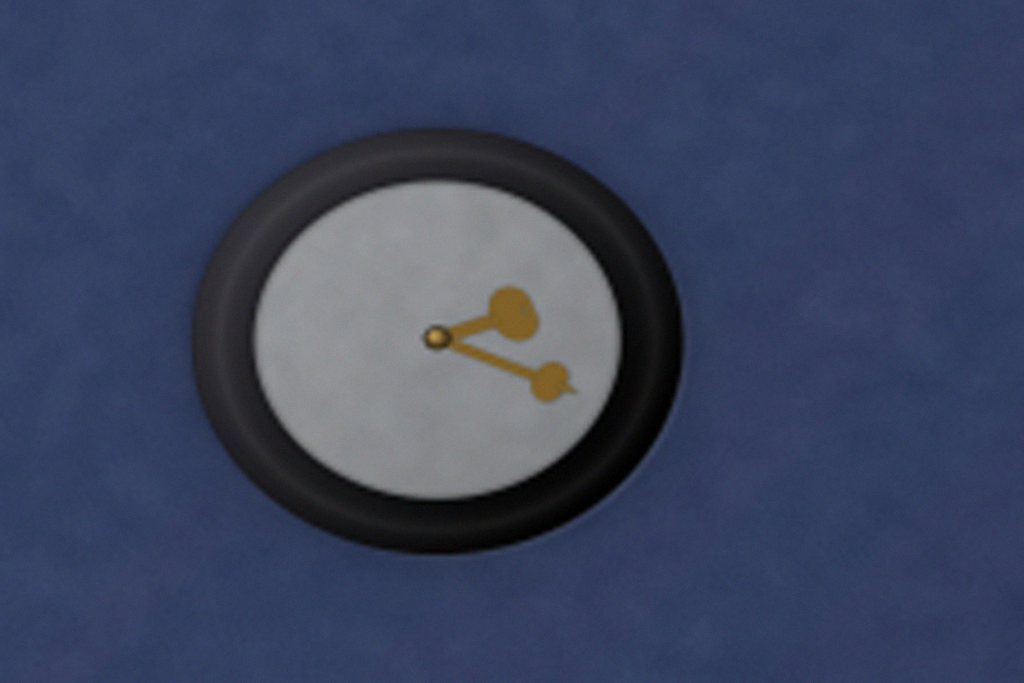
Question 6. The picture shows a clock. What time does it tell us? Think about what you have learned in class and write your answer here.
2:19
